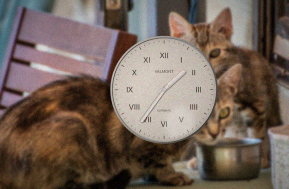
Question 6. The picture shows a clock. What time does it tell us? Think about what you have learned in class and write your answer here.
1:36
